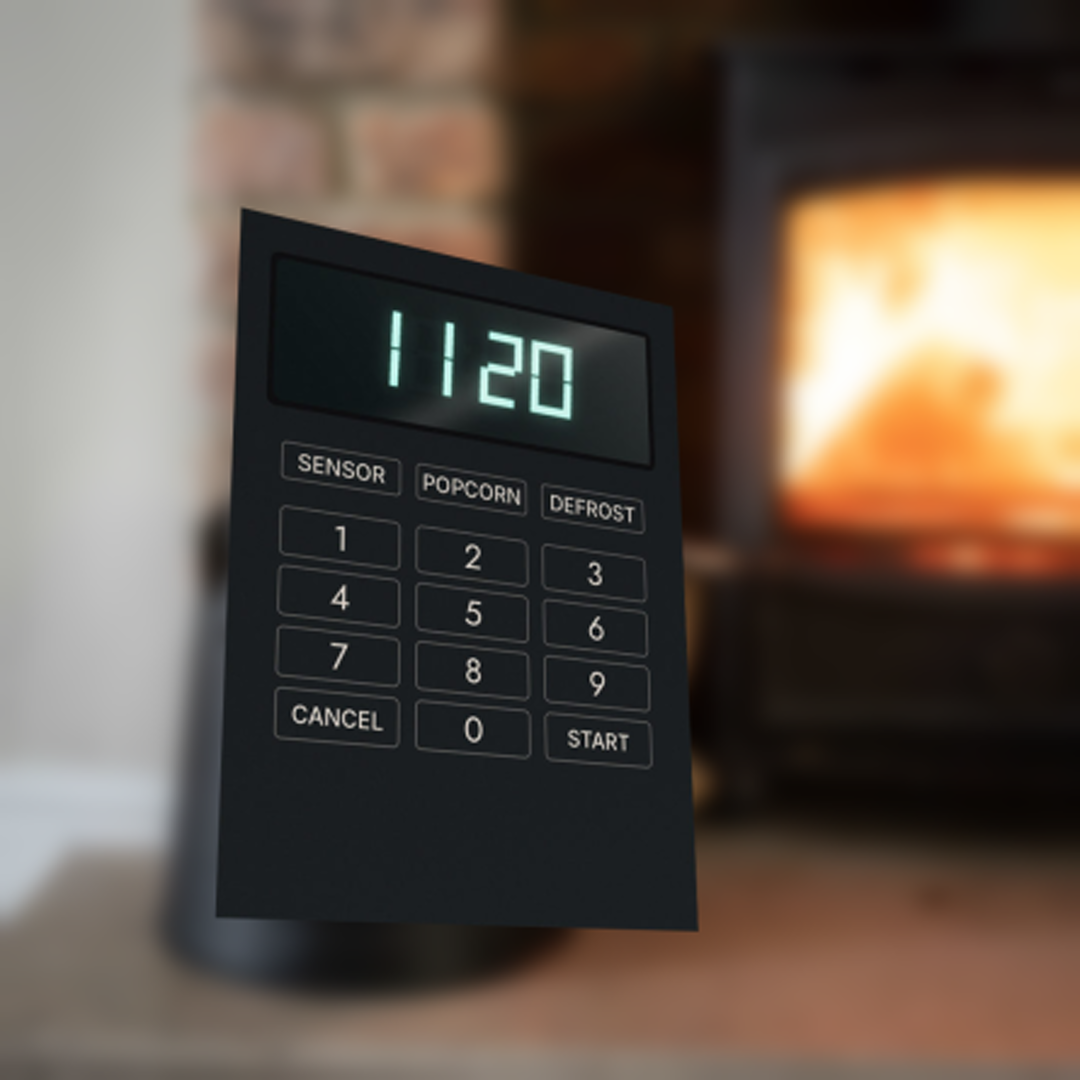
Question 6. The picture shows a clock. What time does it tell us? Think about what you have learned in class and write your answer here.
11:20
